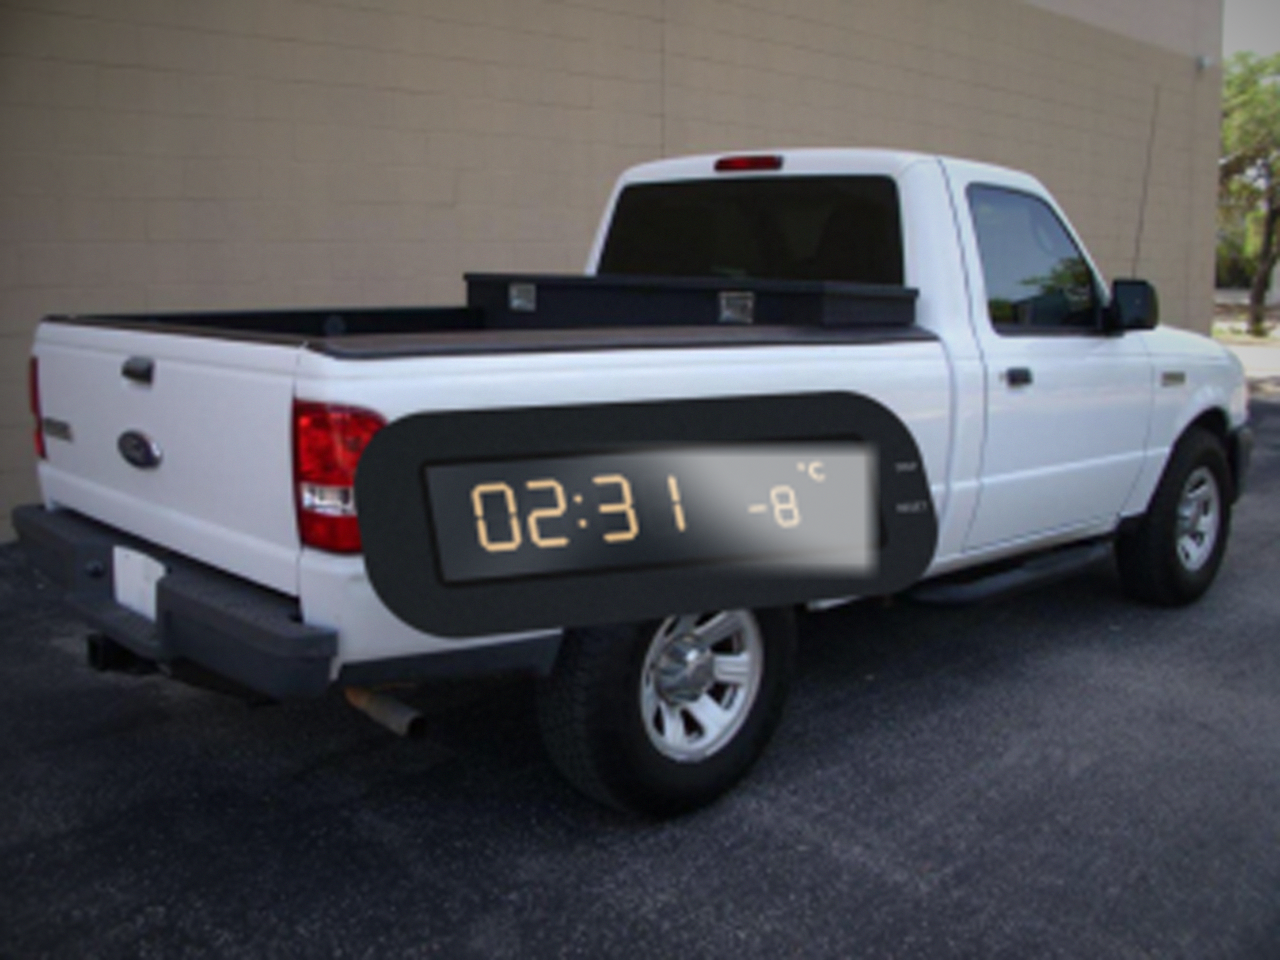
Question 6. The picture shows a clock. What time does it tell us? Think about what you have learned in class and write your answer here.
2:31
